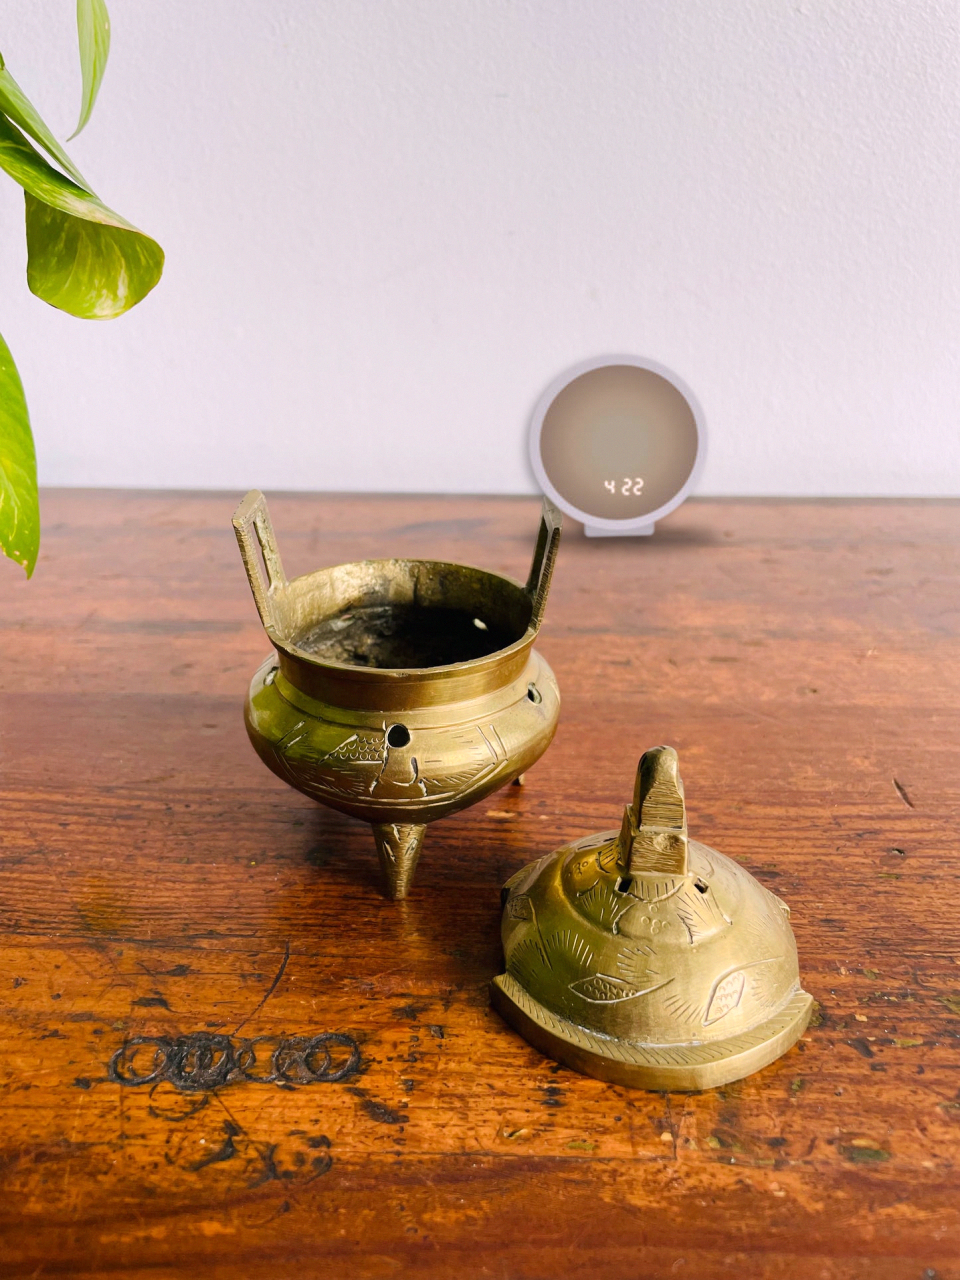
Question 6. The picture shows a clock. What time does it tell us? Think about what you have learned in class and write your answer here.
4:22
